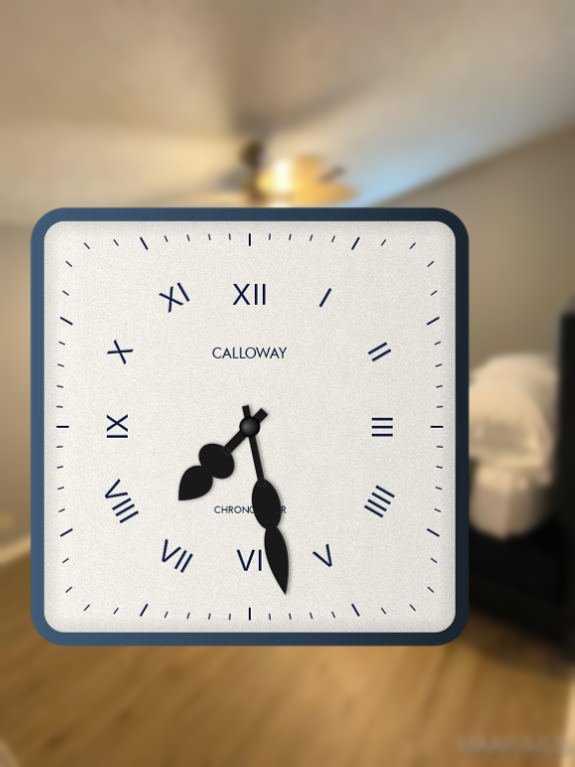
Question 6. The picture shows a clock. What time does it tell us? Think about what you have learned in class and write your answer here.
7:28
